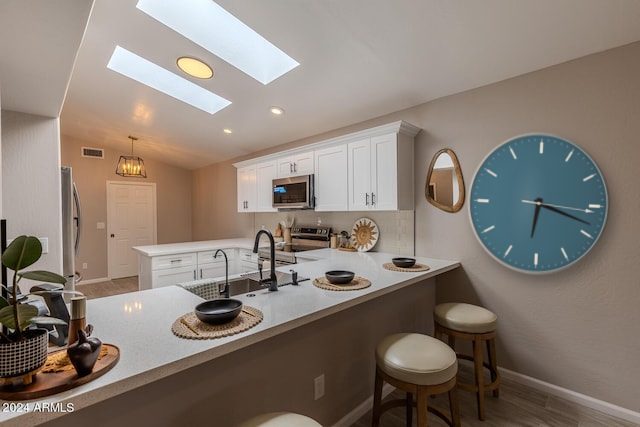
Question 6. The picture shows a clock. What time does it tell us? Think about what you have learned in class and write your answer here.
6:18:16
